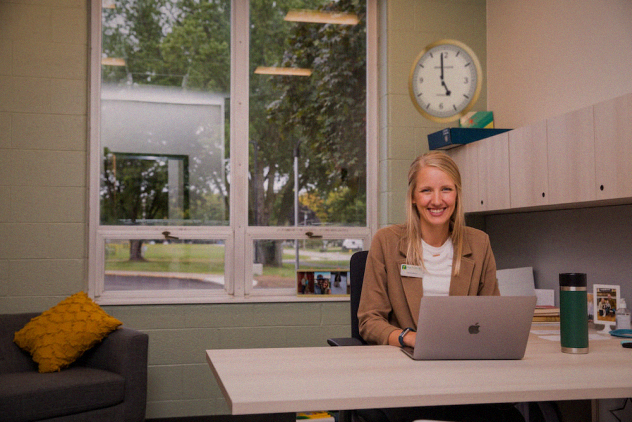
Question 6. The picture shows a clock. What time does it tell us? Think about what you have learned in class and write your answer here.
4:59
